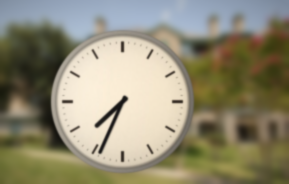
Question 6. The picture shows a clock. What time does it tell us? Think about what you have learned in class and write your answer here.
7:34
